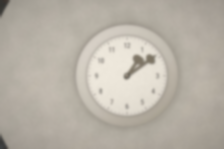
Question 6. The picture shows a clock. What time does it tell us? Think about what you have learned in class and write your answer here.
1:09
